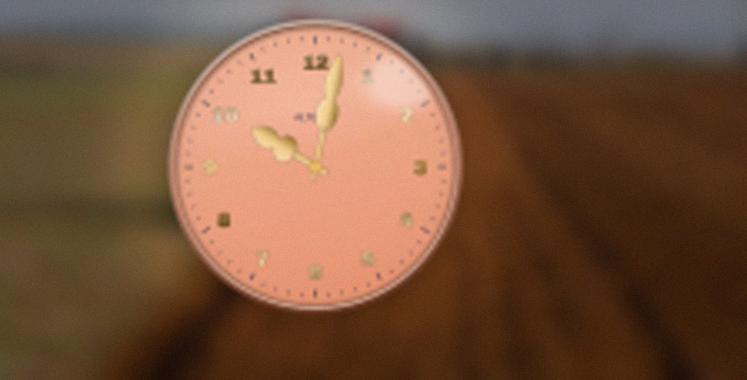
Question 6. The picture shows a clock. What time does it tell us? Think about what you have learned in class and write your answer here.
10:02
